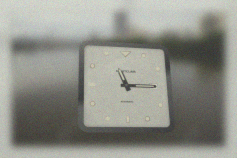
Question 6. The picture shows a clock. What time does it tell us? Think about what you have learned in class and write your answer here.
11:15
